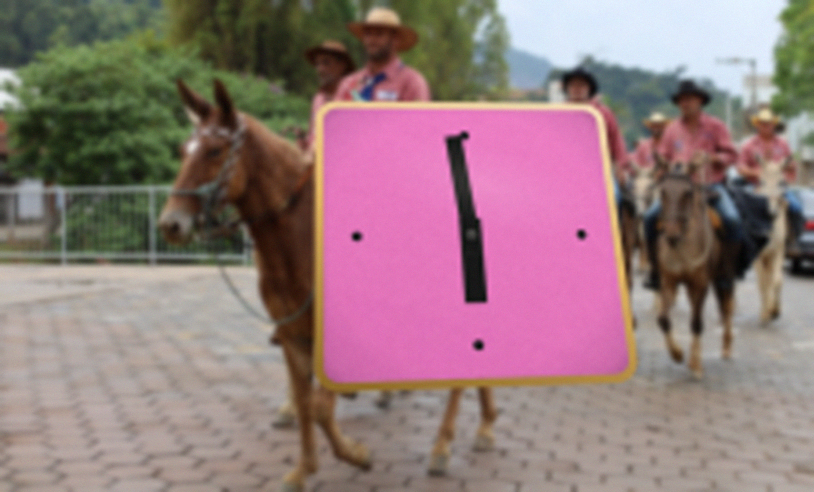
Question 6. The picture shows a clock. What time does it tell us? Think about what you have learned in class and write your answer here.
5:59
